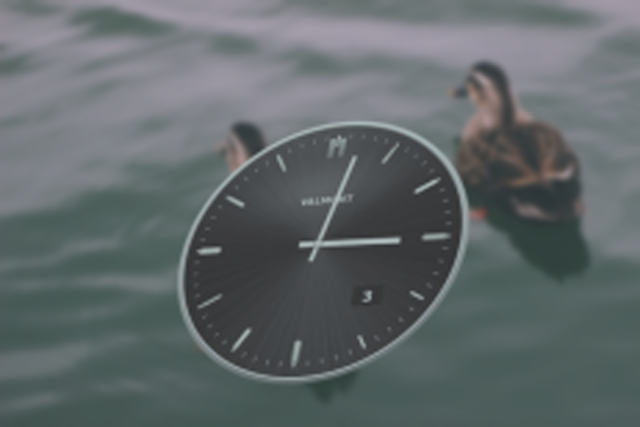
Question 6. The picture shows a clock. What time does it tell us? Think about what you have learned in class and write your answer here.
3:02
